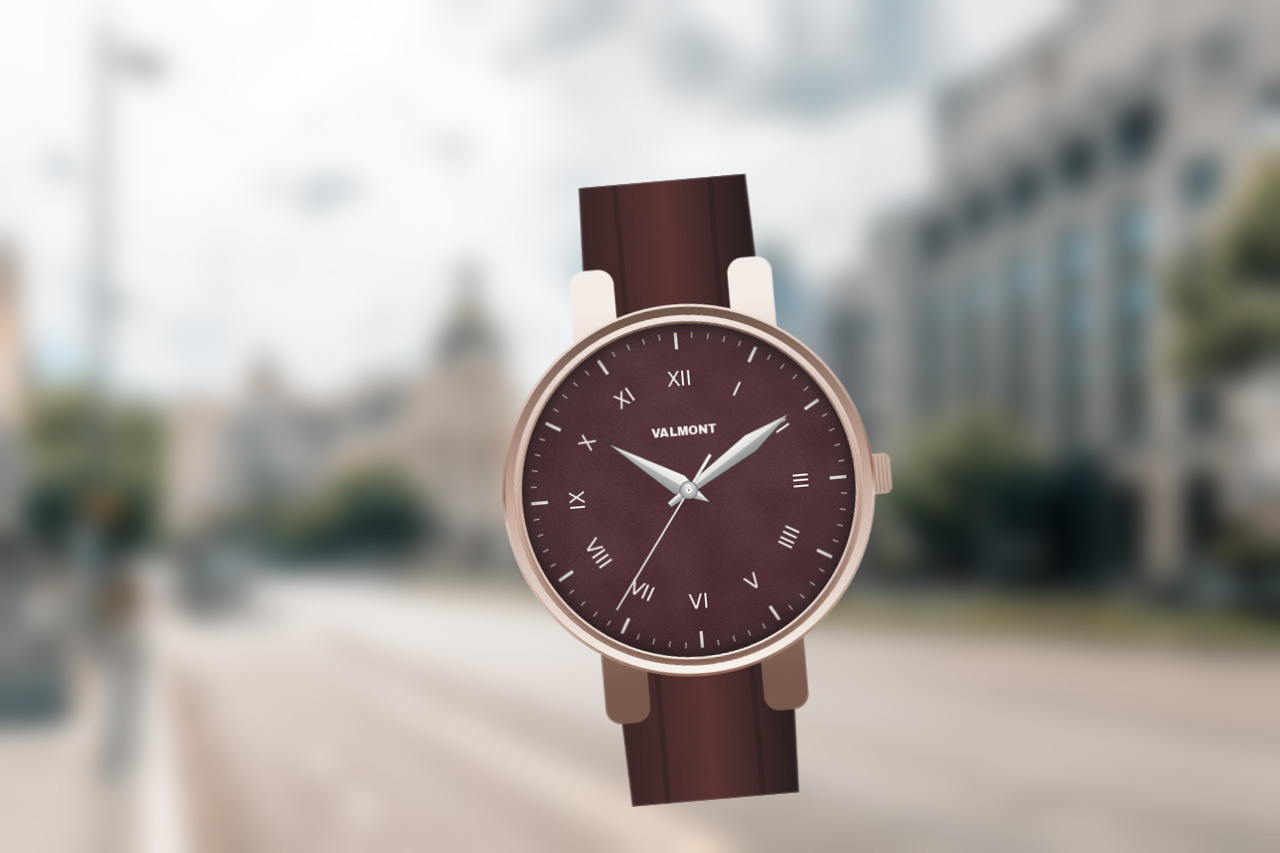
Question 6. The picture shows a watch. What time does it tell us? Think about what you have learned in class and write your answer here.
10:09:36
